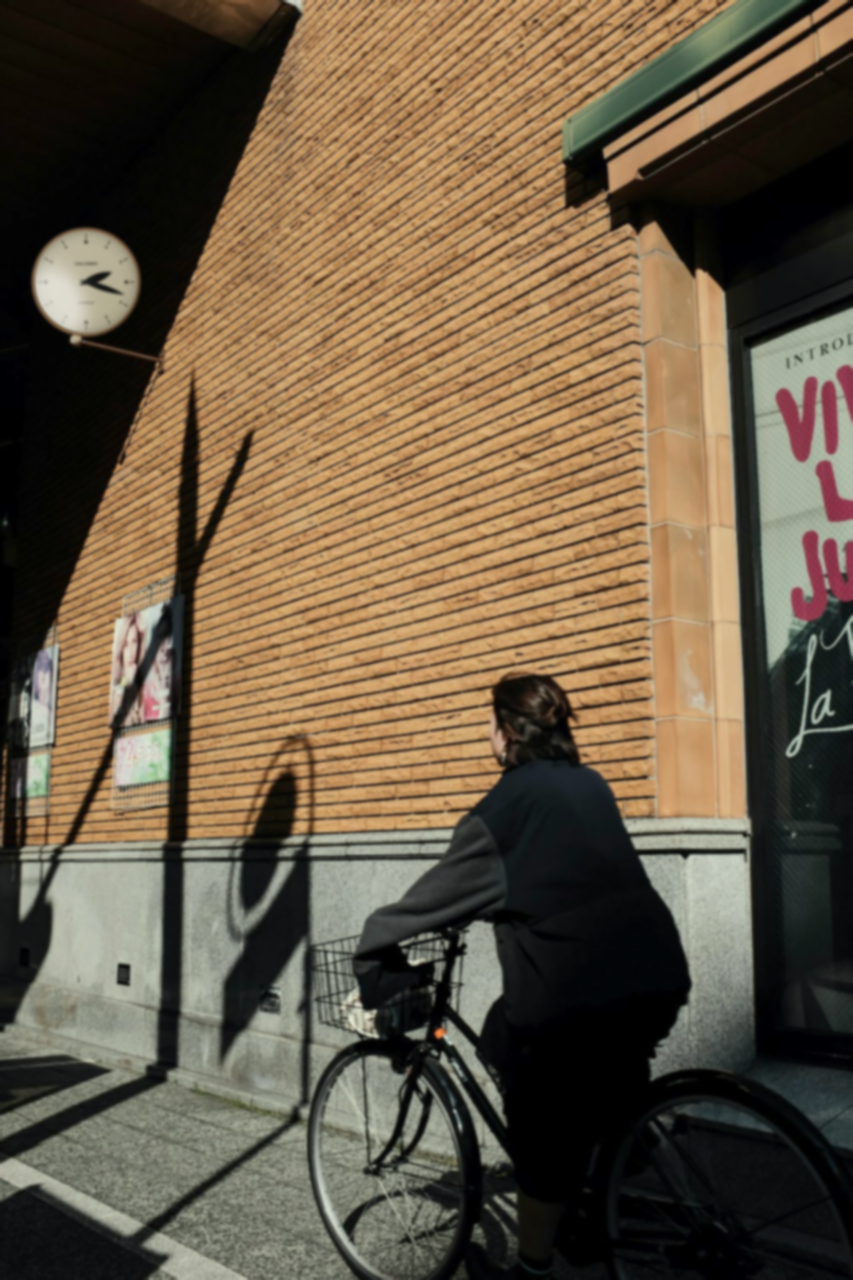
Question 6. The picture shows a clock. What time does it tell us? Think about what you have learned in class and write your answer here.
2:18
